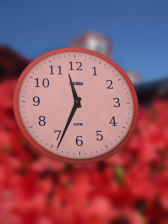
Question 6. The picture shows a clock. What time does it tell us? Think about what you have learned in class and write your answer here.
11:34
